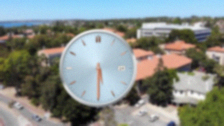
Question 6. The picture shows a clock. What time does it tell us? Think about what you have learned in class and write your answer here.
5:30
